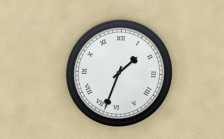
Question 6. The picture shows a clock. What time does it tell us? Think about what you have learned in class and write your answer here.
1:33
